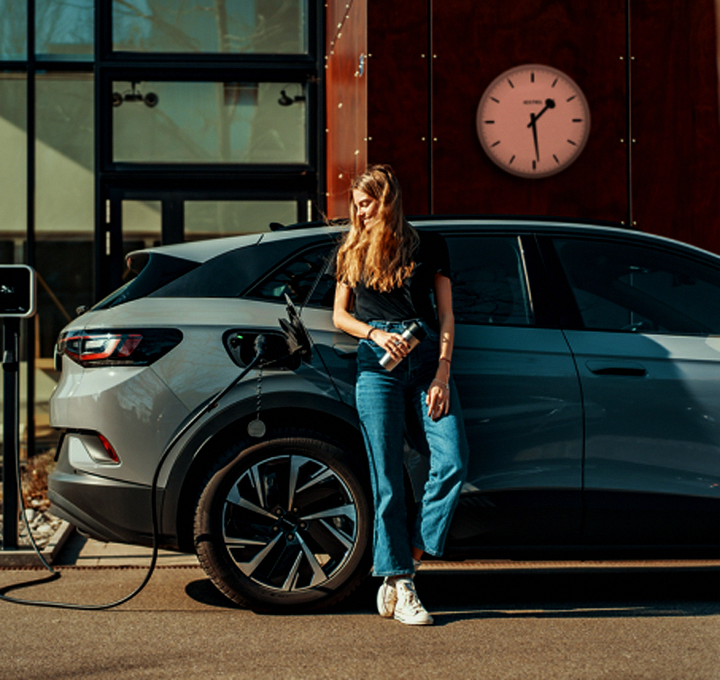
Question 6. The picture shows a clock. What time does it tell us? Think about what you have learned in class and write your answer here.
1:29
